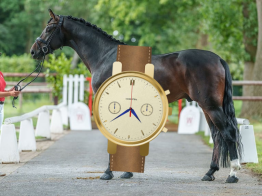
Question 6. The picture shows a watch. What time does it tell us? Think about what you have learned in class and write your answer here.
4:39
